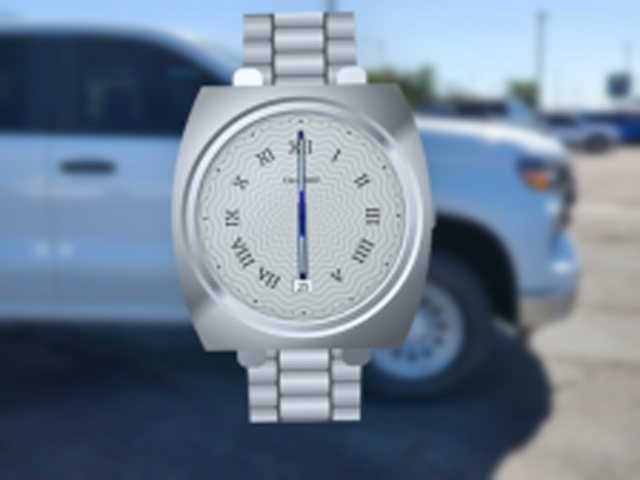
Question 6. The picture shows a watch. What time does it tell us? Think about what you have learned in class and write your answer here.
6:00
